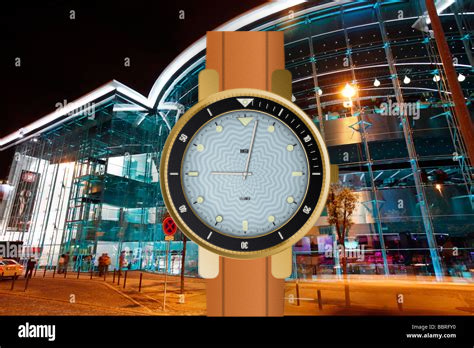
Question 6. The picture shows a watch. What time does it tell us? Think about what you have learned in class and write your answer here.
9:02
